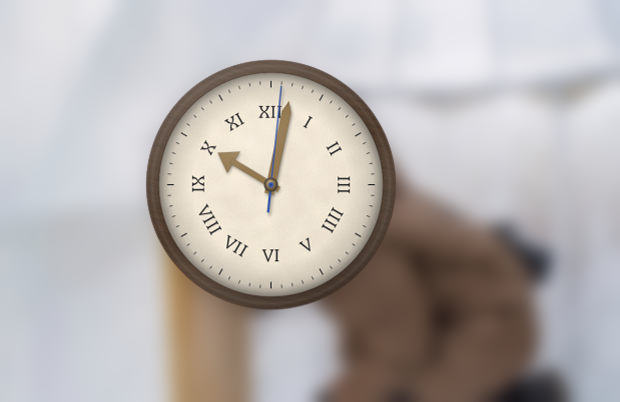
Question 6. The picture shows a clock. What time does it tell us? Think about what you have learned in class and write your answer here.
10:02:01
